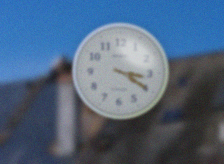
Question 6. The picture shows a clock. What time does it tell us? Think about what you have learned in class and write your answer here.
3:20
